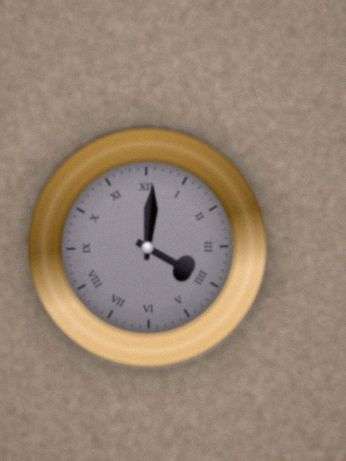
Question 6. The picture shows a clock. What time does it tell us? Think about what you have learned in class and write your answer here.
4:01
